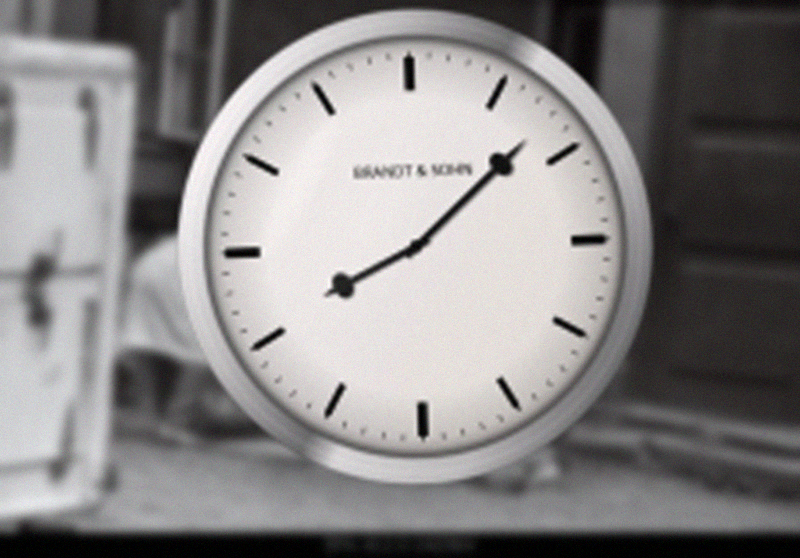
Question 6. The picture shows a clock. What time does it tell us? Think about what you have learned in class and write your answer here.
8:08
